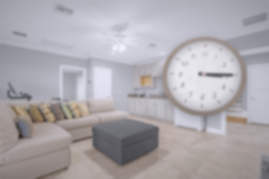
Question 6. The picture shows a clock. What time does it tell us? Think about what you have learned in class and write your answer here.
3:15
